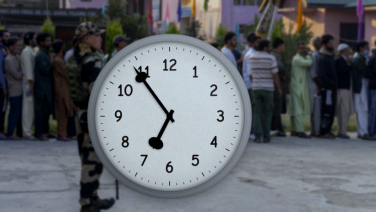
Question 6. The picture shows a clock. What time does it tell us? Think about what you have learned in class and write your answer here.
6:54
